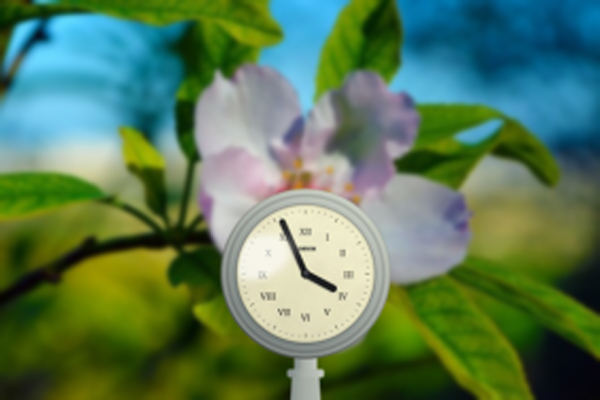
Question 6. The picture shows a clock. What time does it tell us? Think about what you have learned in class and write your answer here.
3:56
